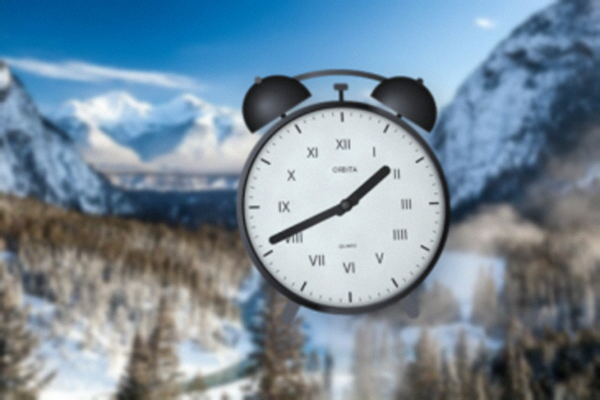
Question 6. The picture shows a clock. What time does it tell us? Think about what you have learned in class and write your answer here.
1:41
